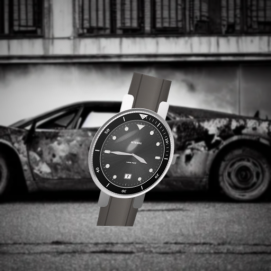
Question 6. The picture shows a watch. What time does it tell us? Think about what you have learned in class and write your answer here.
3:45
